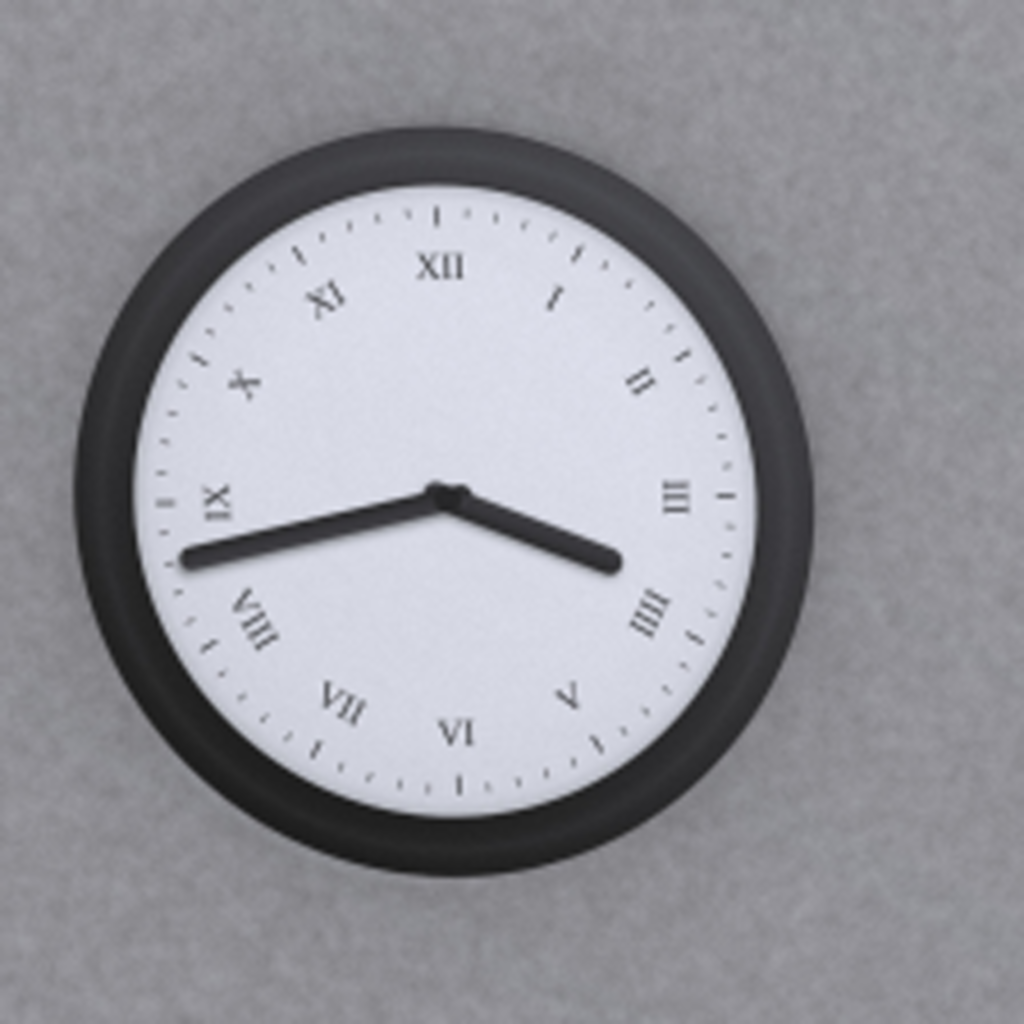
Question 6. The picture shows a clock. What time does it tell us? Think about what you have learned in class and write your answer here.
3:43
